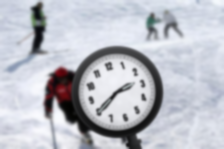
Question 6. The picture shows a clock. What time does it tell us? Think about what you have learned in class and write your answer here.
2:40
